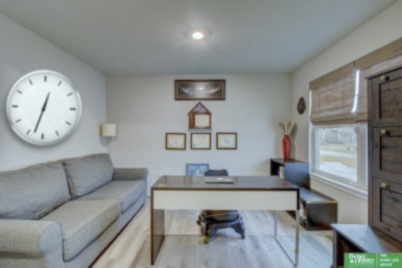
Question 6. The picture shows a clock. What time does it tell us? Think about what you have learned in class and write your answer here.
12:33
